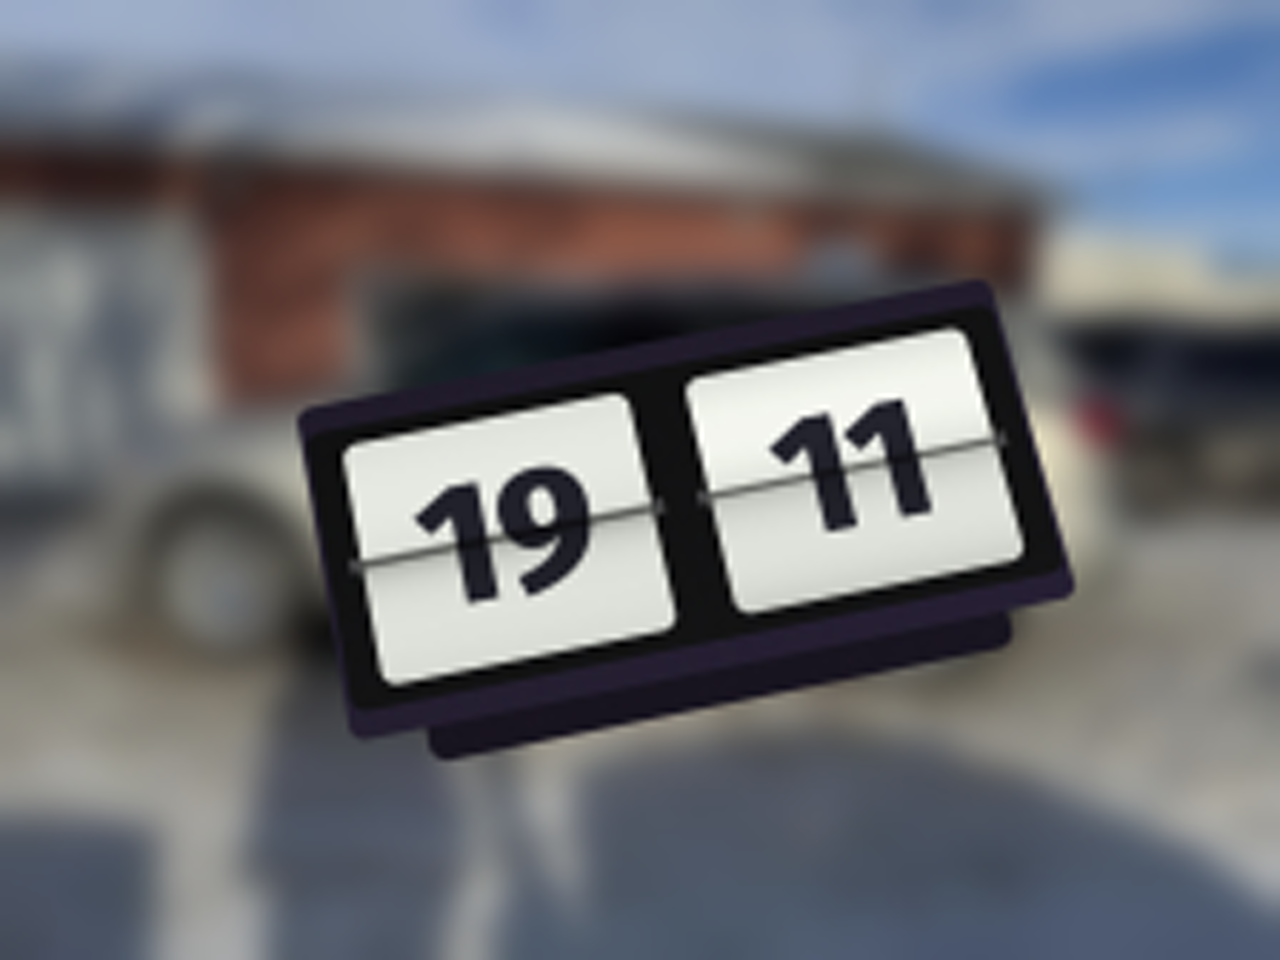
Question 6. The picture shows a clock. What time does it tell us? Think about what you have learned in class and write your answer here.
19:11
